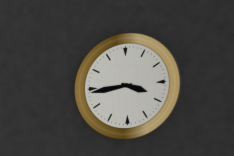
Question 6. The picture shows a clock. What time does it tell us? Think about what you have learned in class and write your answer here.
3:44
